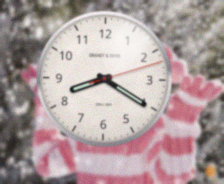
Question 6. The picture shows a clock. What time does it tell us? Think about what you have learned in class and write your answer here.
8:20:12
